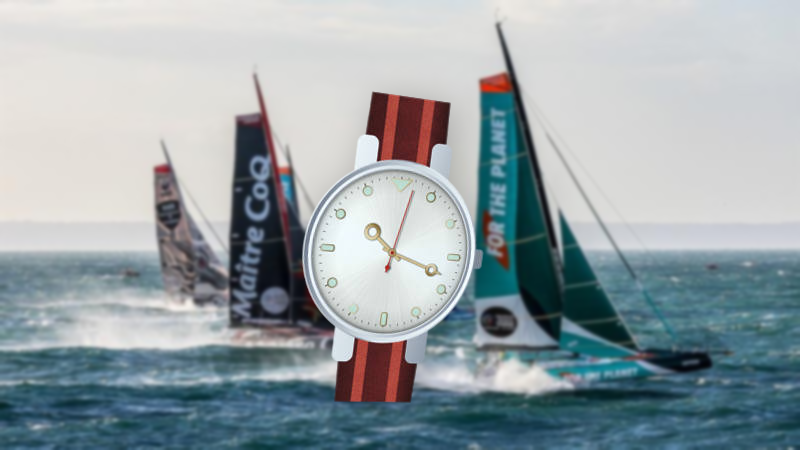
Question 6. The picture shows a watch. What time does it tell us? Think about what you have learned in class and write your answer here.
10:18:02
